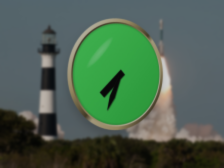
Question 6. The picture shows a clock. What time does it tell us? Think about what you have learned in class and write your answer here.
7:34
